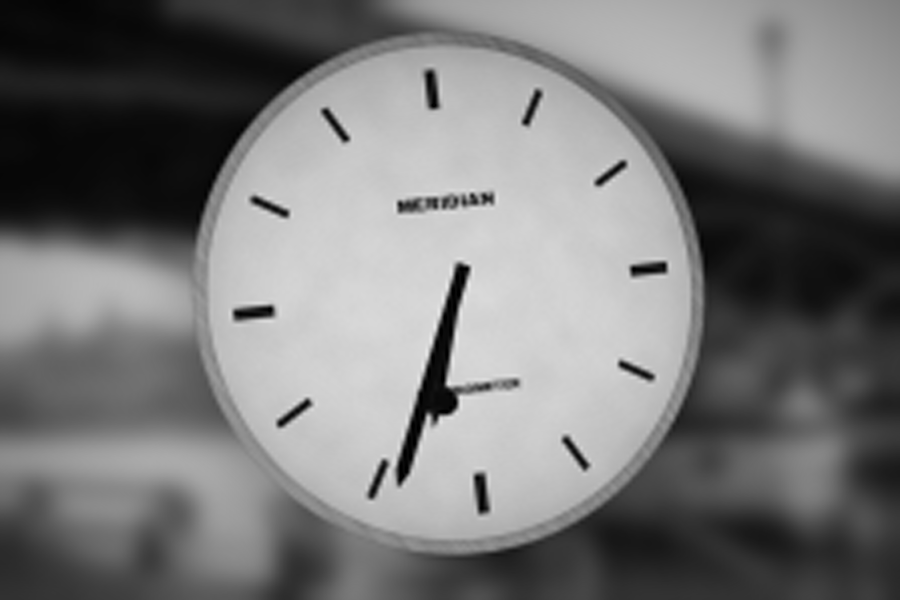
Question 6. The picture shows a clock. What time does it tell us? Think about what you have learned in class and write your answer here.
6:34
